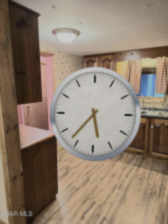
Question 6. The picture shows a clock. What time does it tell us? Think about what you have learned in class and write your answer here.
5:37
